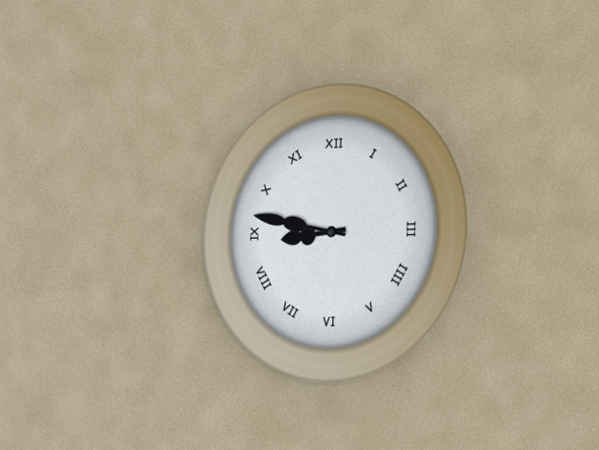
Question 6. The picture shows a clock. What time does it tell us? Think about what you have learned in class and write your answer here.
8:47
